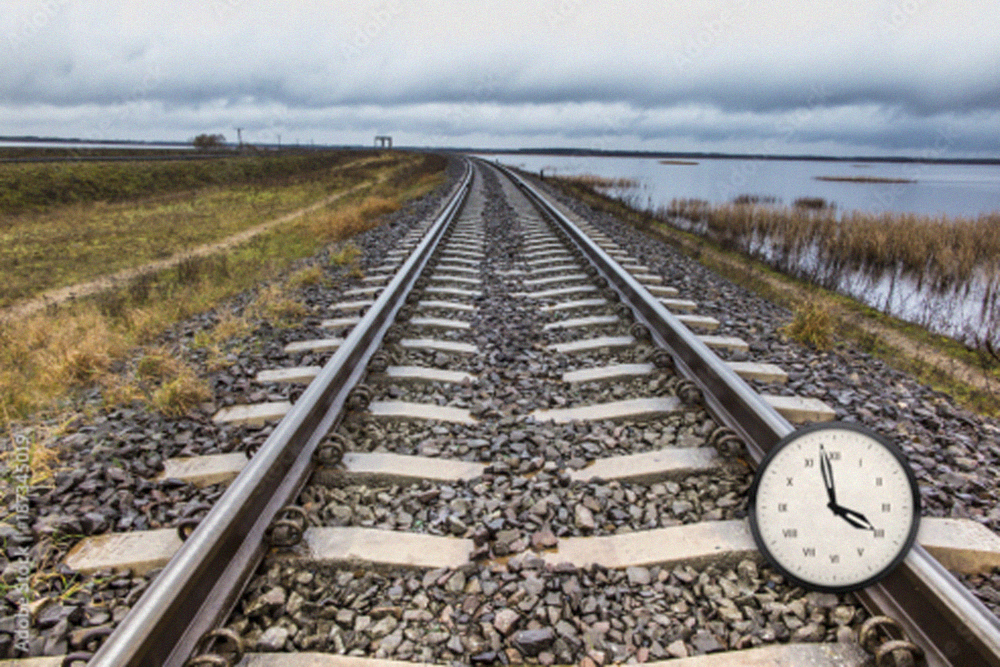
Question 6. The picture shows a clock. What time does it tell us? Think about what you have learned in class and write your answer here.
3:58
